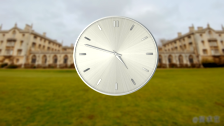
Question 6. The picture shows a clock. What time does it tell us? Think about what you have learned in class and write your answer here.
4:48
